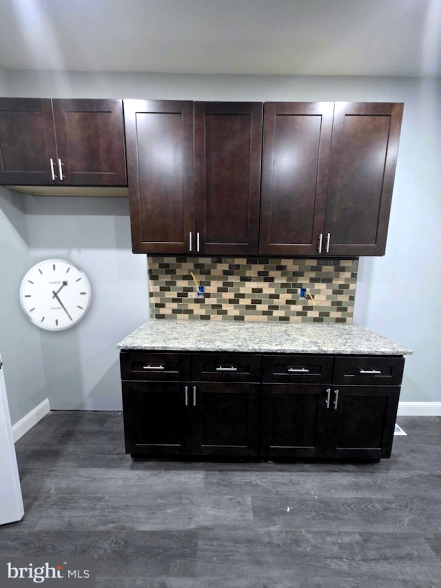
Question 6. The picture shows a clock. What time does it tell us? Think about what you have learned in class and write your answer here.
1:25
